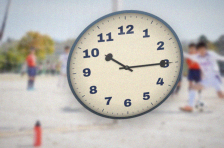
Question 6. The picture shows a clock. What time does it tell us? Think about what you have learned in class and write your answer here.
10:15
